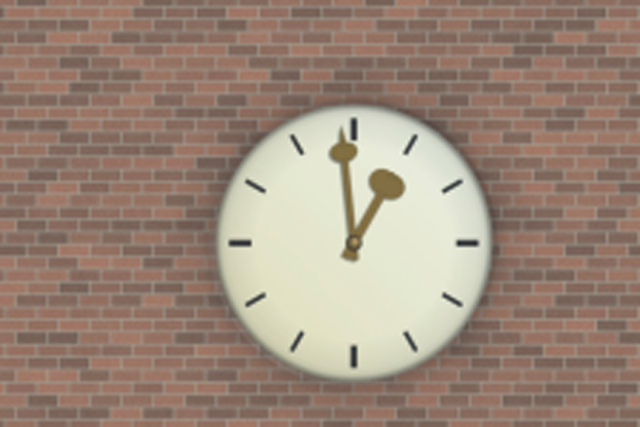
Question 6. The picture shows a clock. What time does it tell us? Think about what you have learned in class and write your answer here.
12:59
